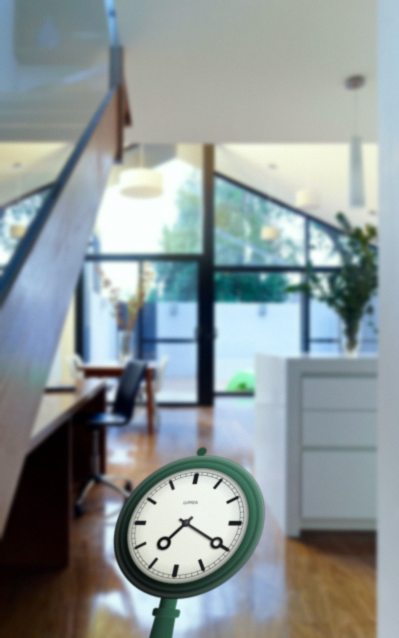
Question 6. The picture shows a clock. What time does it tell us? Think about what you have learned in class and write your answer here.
7:20
